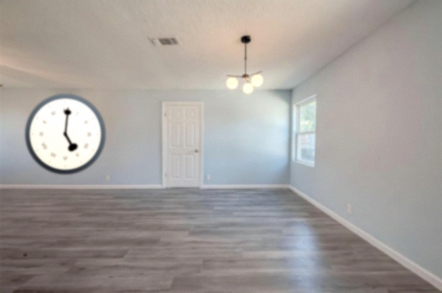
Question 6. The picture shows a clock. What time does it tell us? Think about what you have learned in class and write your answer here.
5:01
